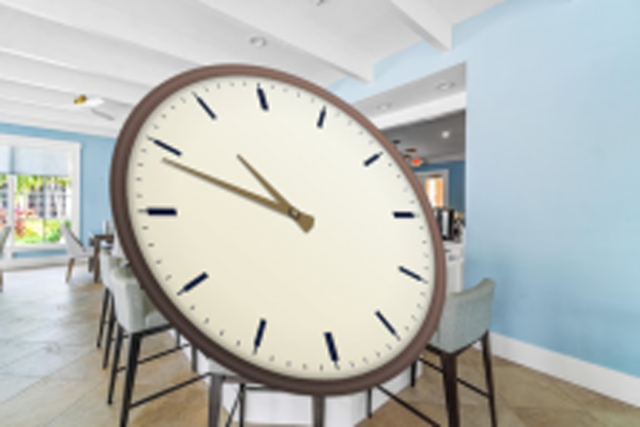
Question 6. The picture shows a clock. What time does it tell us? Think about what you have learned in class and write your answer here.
10:49
